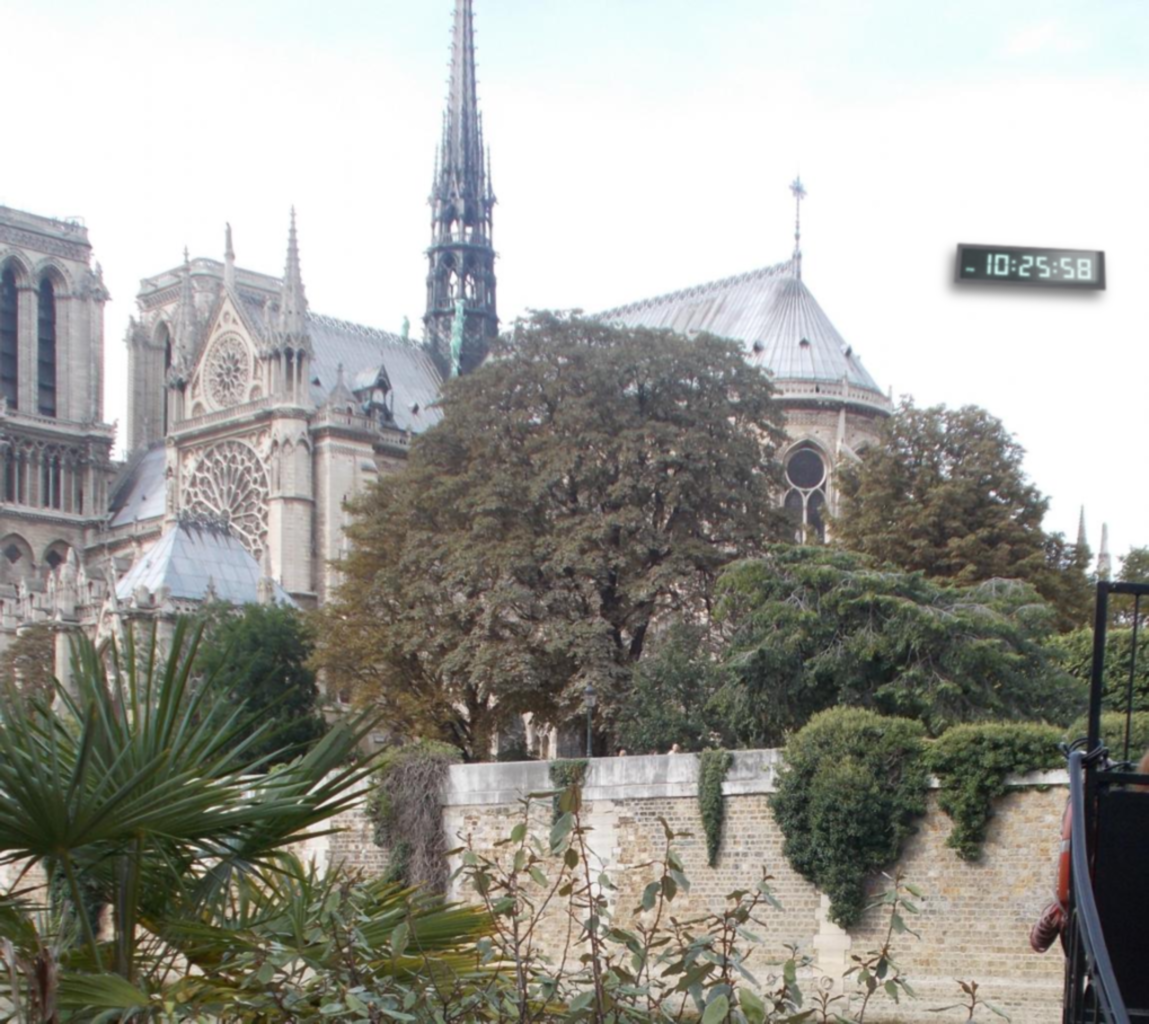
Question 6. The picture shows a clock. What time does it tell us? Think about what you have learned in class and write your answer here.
10:25:58
